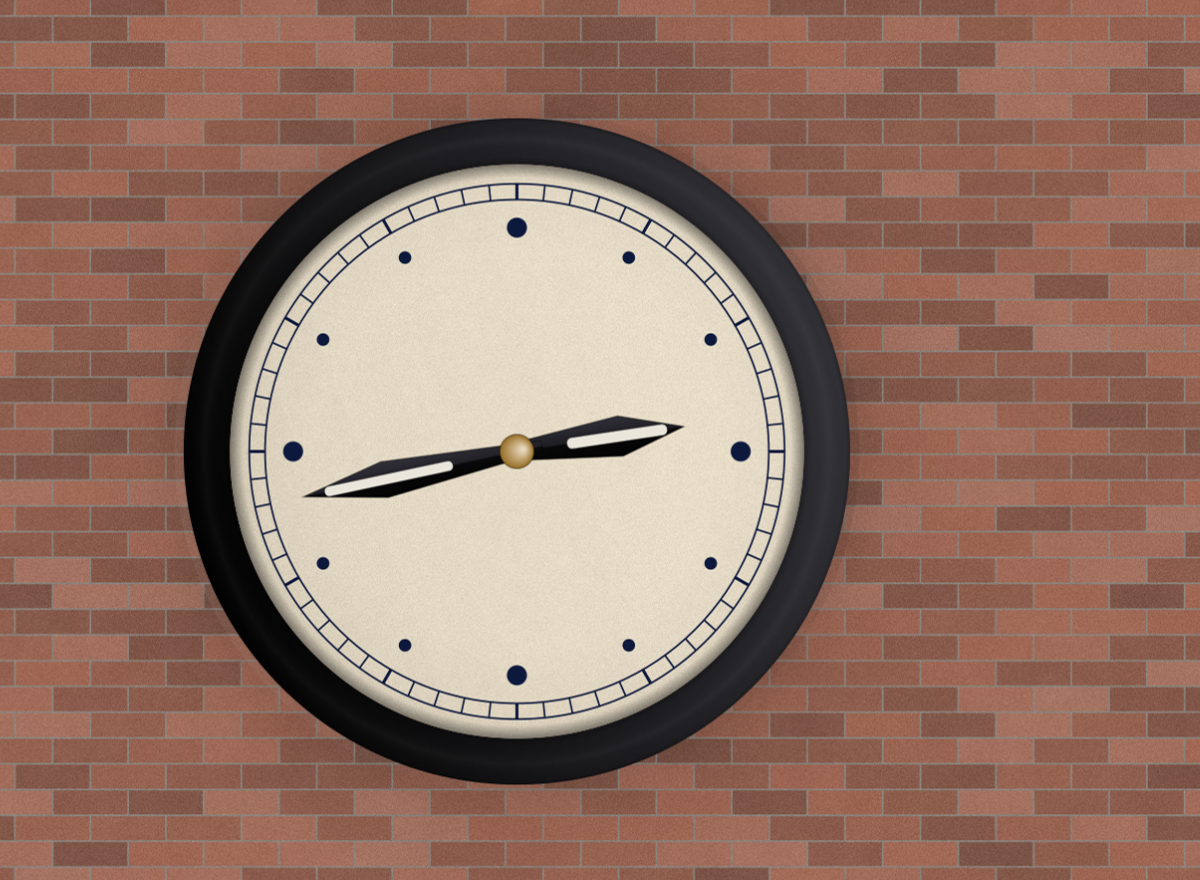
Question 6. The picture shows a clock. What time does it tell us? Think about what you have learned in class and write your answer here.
2:43
